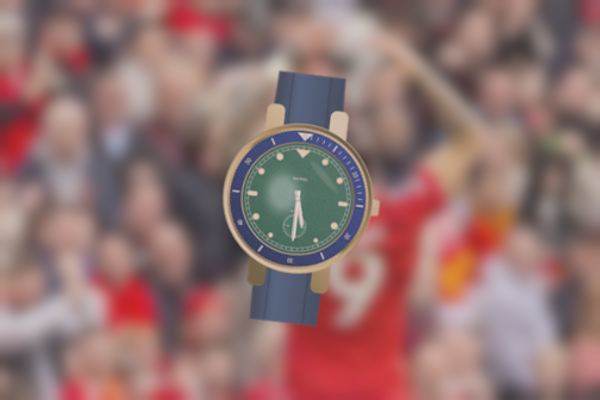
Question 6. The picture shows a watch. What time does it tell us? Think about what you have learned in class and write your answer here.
5:30
